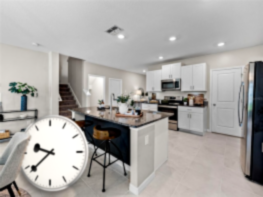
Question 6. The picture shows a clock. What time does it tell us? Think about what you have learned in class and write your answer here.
9:38
